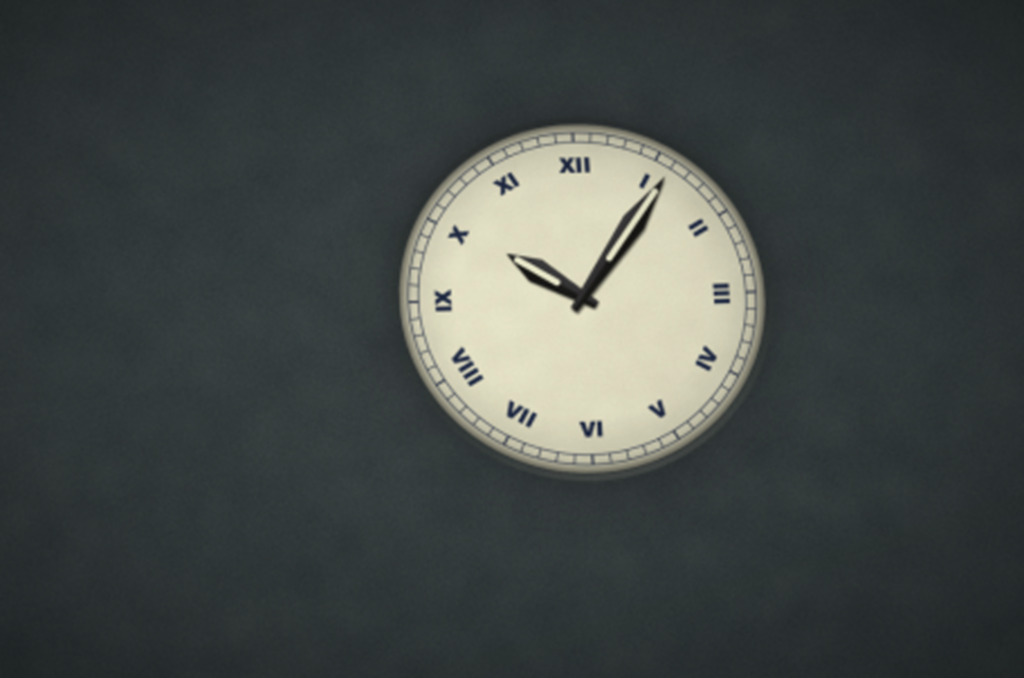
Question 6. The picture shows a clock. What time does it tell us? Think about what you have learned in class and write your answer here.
10:06
